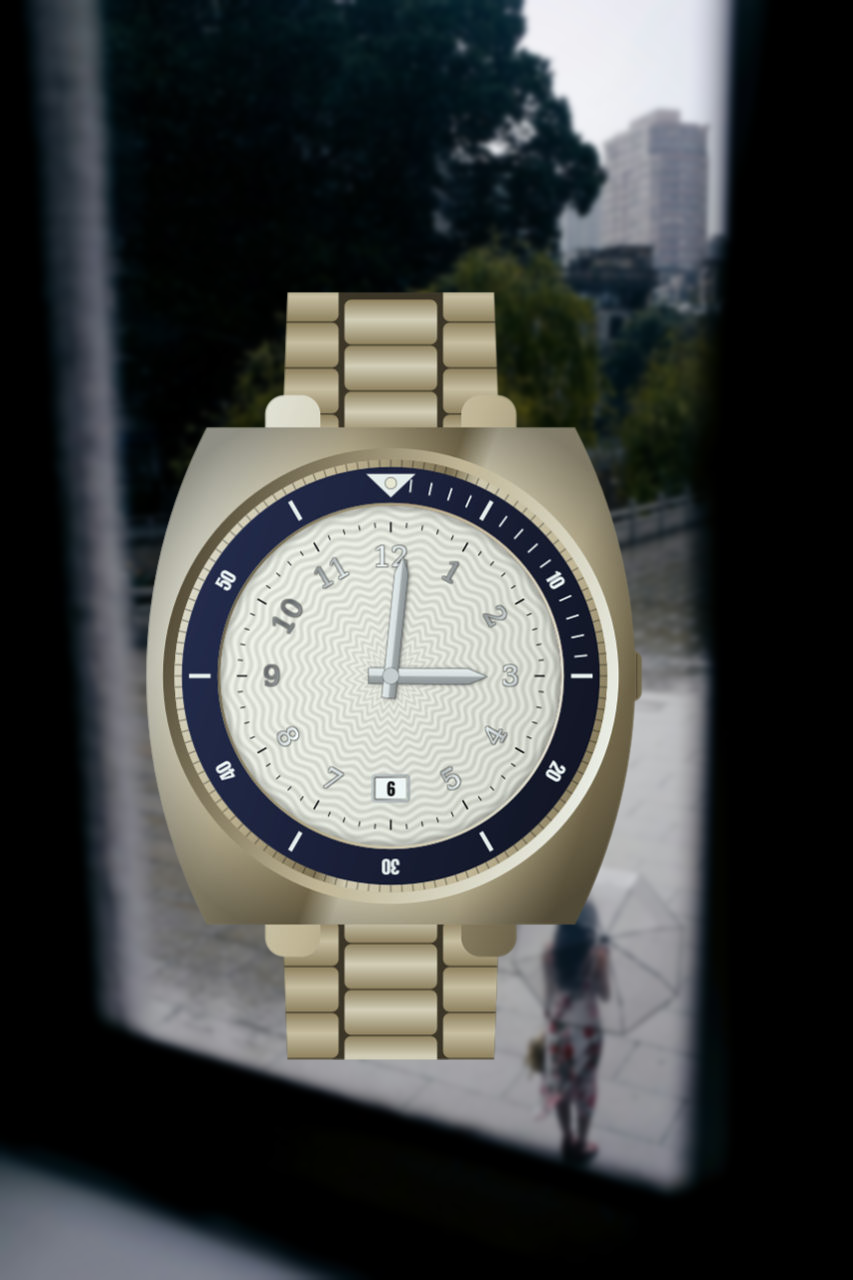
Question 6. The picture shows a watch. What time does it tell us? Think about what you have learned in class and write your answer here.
3:01
